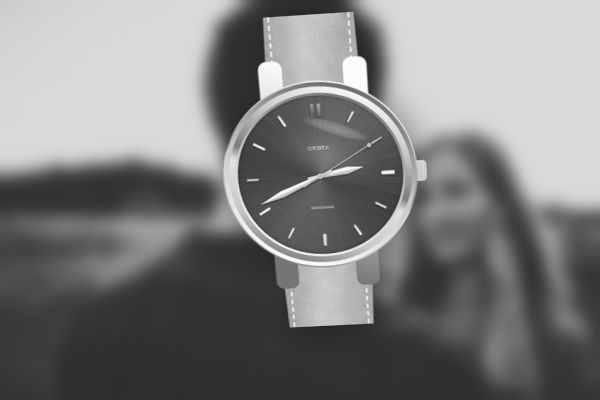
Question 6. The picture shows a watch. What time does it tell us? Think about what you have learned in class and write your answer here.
2:41:10
